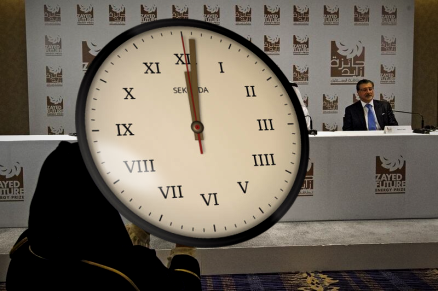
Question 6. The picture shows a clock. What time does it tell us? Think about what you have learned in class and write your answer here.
12:01:00
